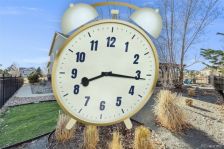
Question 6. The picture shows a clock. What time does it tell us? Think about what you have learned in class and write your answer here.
8:16
